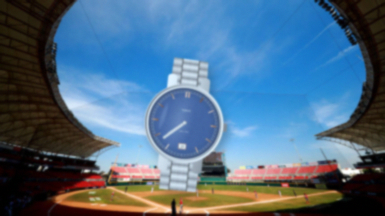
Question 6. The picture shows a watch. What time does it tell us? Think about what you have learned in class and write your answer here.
7:38
